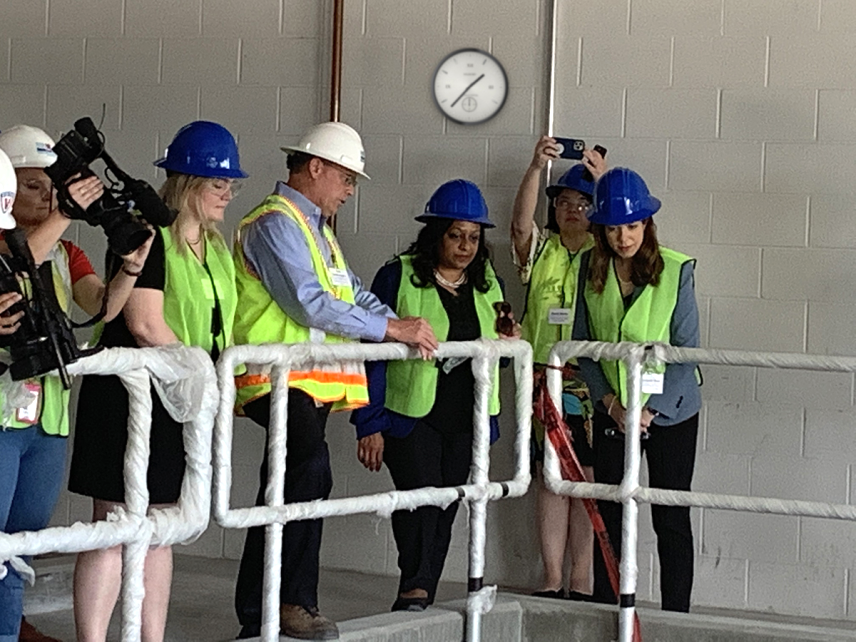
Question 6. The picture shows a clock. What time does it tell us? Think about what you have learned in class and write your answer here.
1:37
